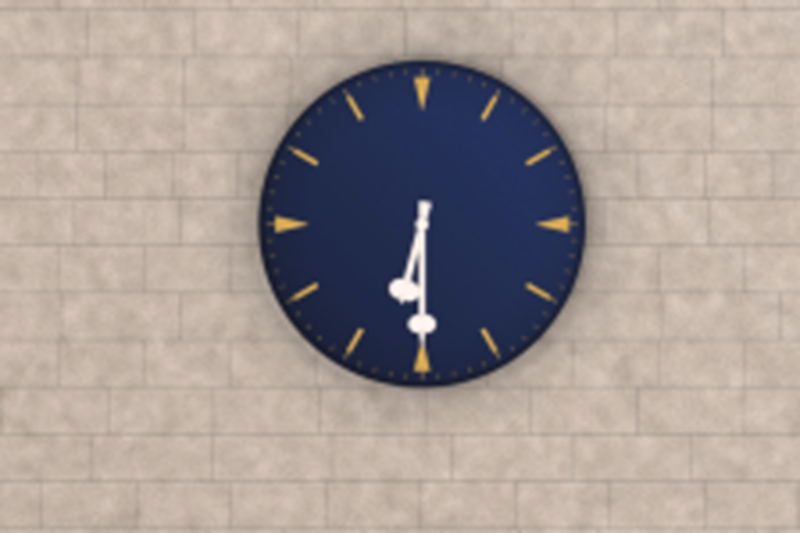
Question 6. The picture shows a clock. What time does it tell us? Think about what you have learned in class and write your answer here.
6:30
